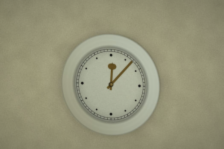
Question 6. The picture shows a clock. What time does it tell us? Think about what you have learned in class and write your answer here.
12:07
